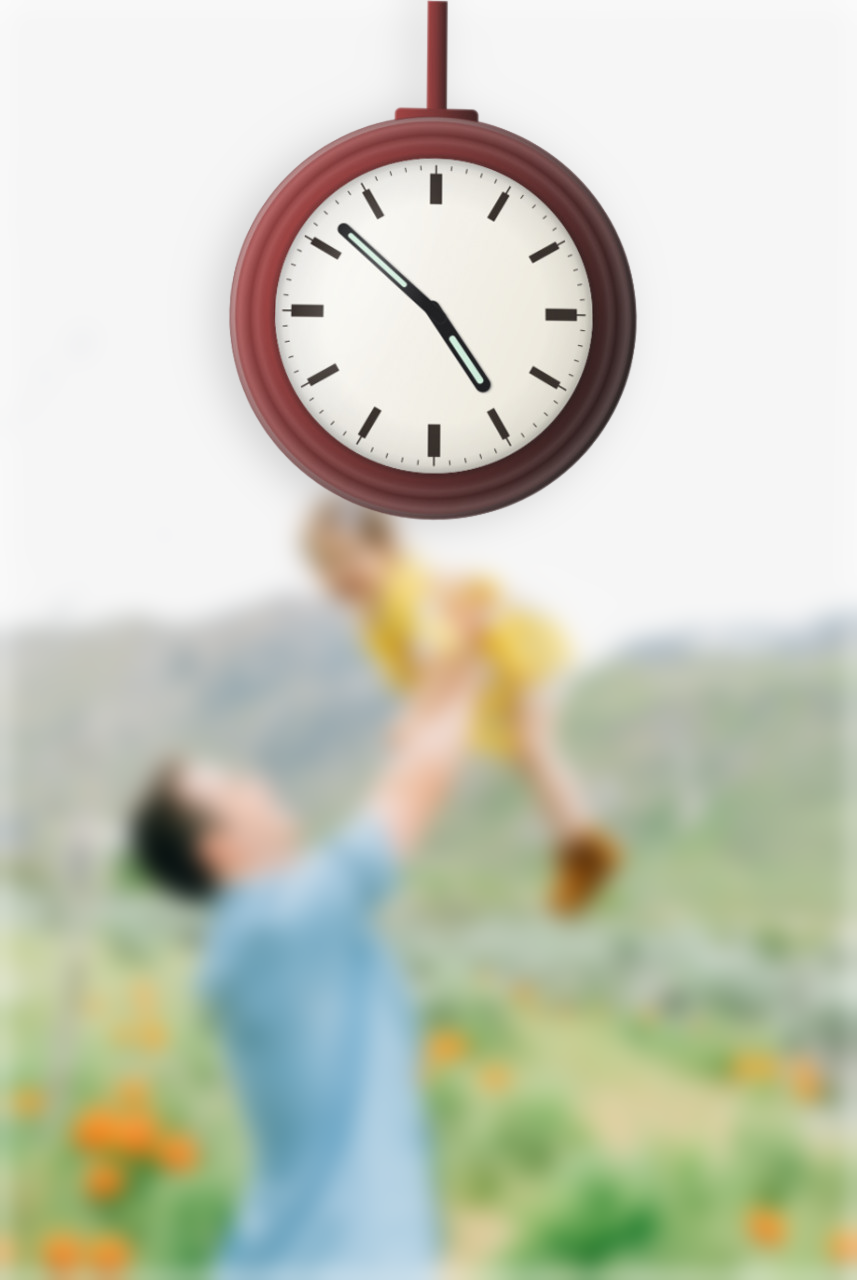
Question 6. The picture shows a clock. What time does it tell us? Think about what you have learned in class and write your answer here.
4:52
